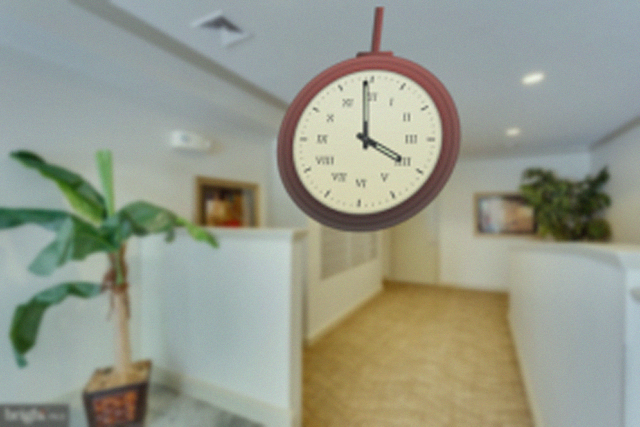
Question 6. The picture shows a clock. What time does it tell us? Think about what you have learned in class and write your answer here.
3:59
